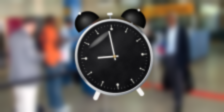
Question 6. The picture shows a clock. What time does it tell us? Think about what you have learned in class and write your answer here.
8:59
